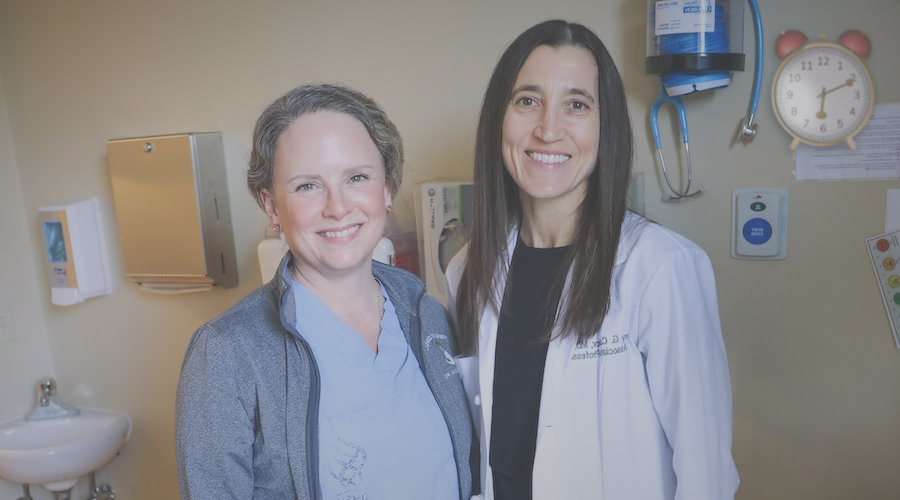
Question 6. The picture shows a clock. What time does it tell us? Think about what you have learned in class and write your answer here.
6:11
